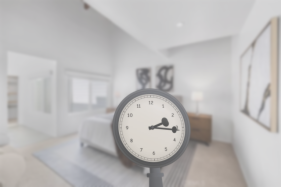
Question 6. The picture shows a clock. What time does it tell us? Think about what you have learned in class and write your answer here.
2:16
